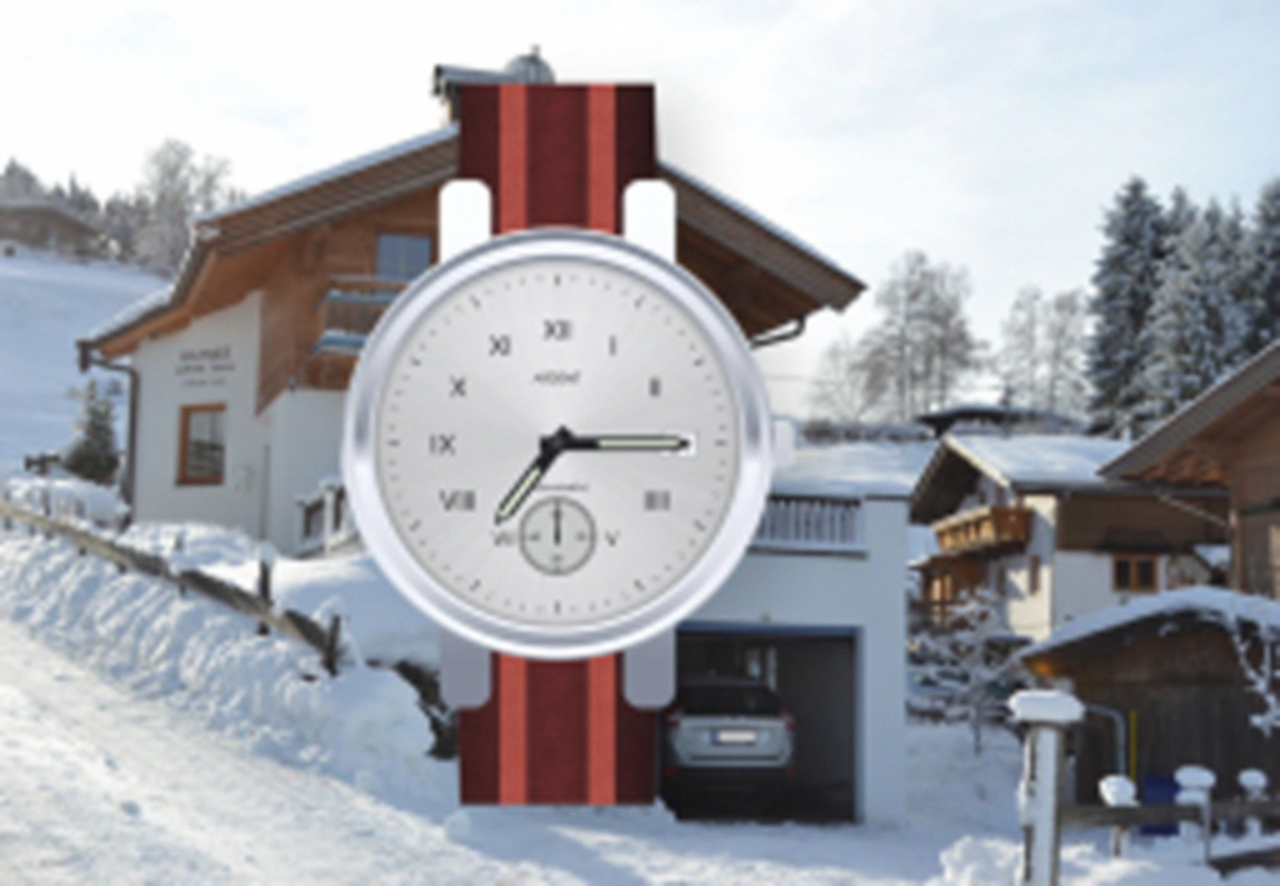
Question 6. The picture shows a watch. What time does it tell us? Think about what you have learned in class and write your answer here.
7:15
